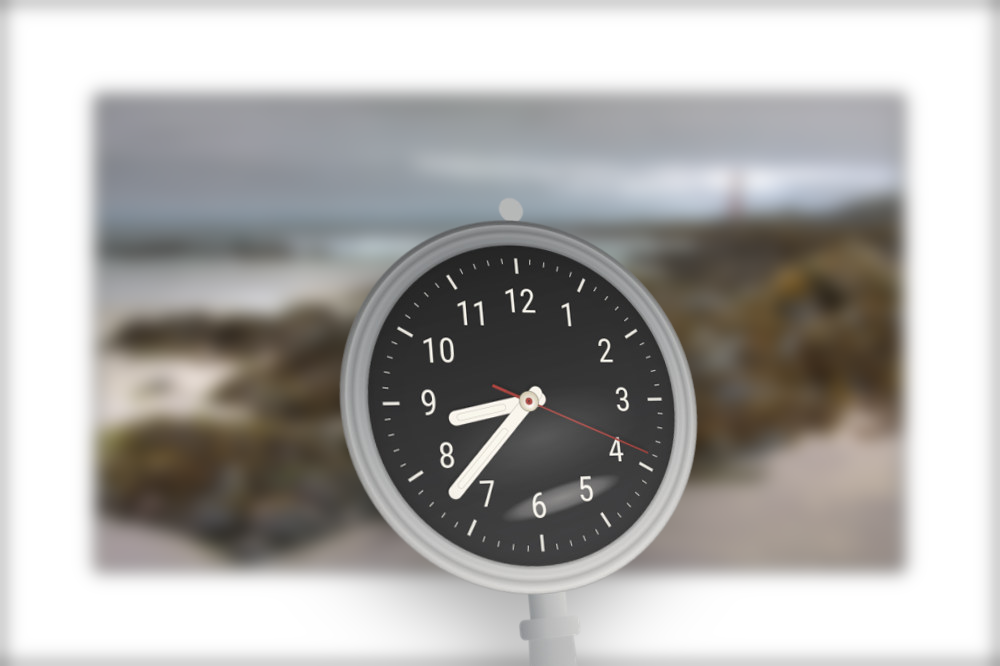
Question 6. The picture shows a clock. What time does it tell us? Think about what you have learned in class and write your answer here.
8:37:19
